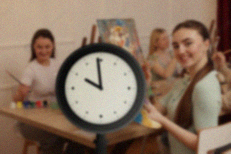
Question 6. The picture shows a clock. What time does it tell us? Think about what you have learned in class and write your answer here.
9:59
